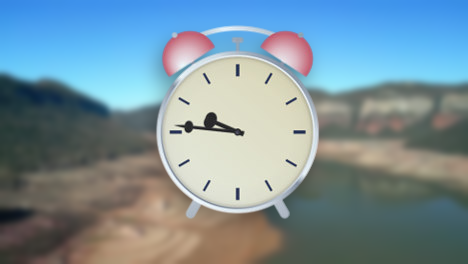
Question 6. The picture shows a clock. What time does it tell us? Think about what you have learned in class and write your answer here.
9:46
